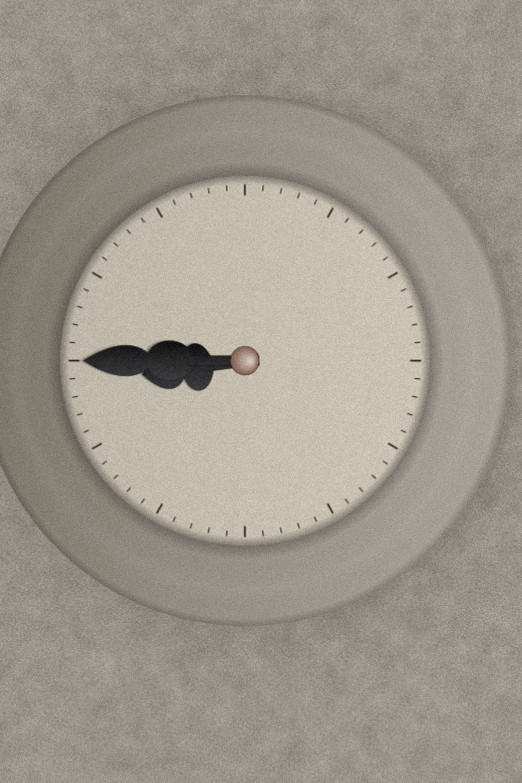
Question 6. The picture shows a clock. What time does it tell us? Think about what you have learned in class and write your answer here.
8:45
